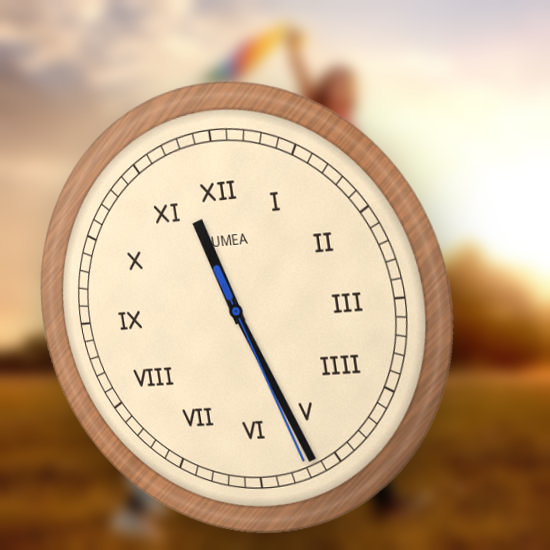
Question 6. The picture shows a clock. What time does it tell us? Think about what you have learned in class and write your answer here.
11:26:27
